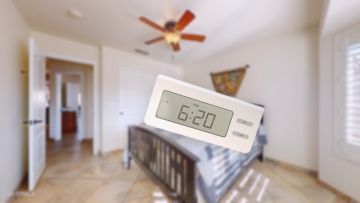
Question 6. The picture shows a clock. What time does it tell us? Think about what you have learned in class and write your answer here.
6:20
